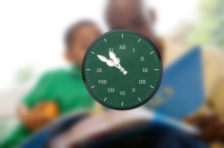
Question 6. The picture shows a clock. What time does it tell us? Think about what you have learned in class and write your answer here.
10:50
